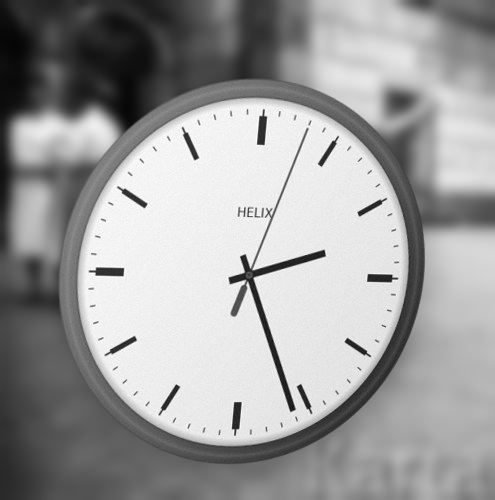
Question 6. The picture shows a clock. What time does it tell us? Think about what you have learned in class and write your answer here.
2:26:03
